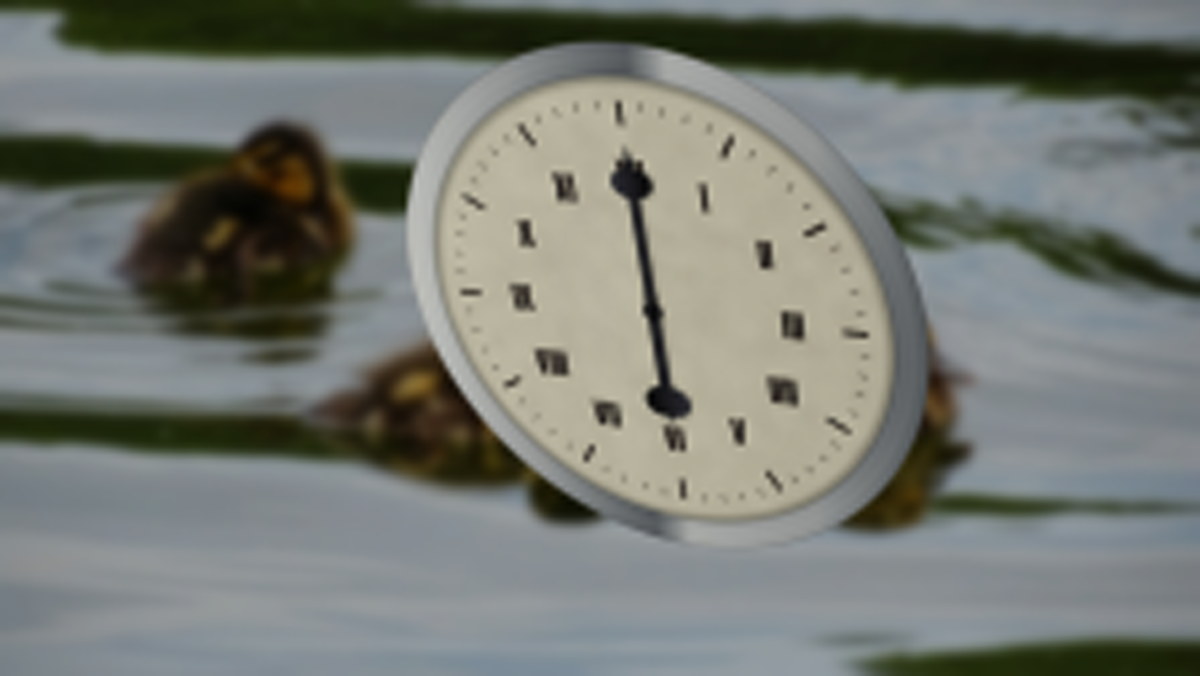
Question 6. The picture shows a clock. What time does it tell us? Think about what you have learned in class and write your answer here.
6:00
